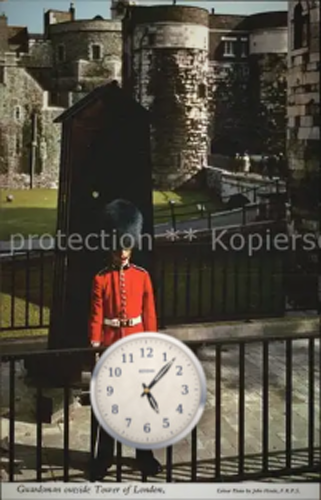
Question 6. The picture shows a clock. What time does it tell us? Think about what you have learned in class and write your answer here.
5:07
